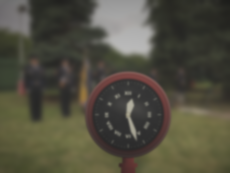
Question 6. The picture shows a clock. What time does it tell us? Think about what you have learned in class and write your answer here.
12:27
